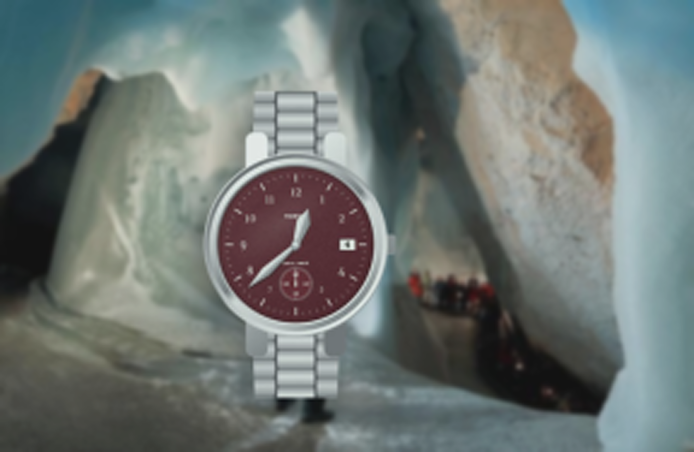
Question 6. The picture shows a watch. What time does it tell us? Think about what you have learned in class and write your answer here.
12:38
